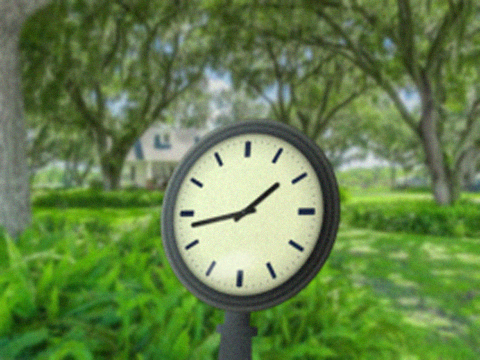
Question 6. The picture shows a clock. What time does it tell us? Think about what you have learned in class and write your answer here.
1:43
